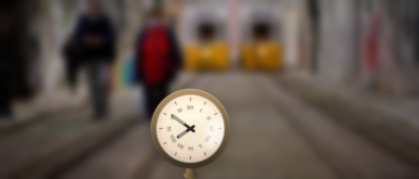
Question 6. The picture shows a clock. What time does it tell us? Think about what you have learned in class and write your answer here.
7:51
